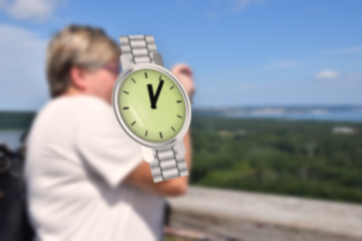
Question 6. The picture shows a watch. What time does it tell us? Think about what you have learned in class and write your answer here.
12:06
